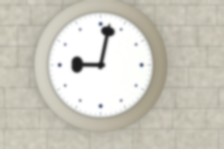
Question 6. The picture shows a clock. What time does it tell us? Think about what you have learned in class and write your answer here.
9:02
